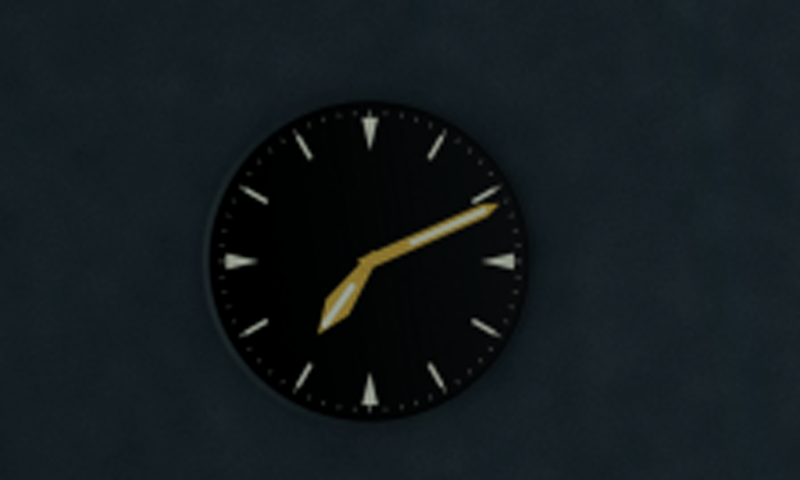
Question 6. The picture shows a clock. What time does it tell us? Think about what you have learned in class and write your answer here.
7:11
